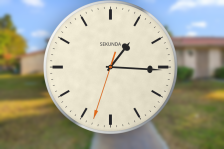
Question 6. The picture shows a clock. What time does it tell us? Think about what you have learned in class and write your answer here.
1:15:33
